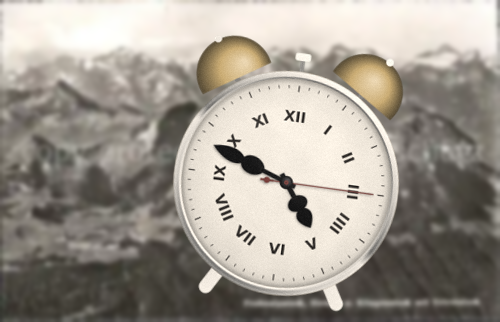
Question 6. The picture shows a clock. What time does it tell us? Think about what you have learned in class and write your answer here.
4:48:15
